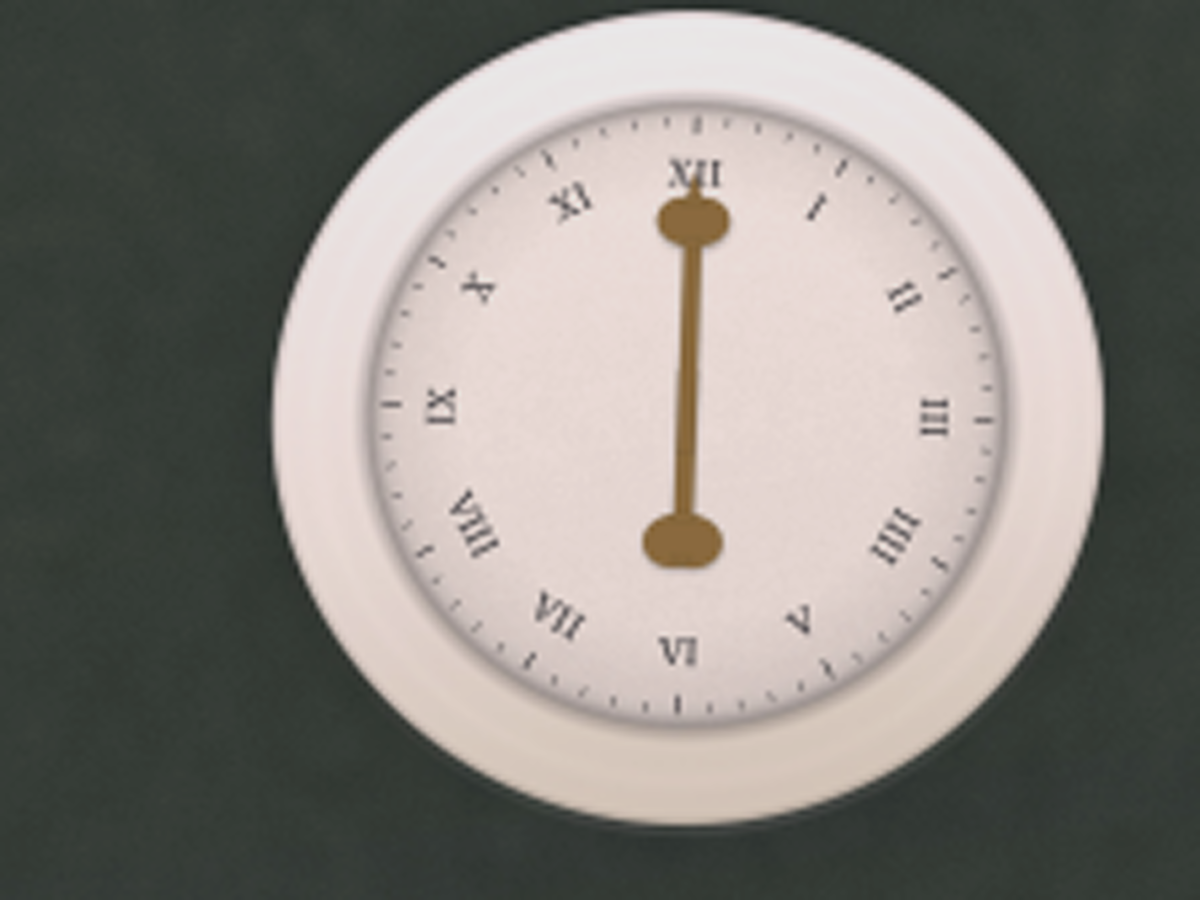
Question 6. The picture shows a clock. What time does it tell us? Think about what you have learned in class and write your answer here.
6:00
